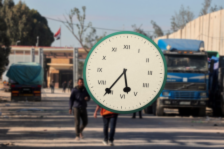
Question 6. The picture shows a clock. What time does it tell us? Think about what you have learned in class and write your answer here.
5:36
